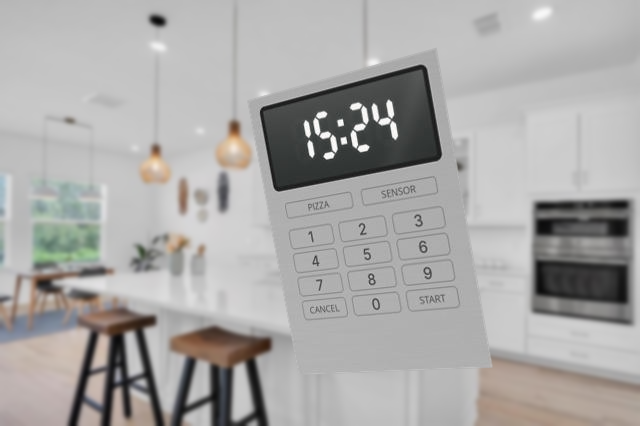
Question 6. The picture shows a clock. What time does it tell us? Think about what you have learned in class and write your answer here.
15:24
